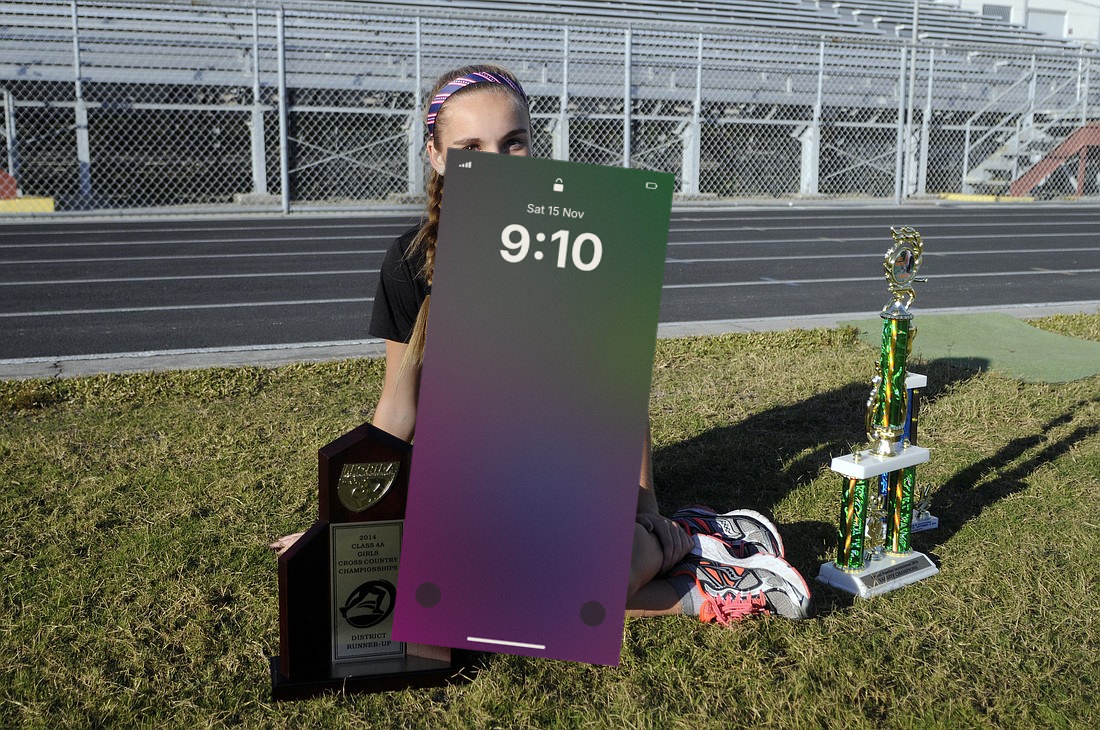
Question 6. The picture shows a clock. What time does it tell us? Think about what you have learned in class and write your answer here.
9:10
